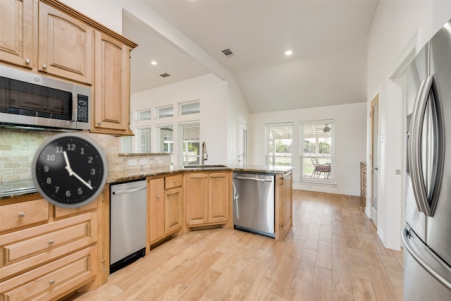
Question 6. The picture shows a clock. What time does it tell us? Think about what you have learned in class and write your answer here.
11:21
